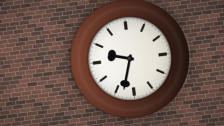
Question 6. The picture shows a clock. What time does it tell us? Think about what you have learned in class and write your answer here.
9:33
